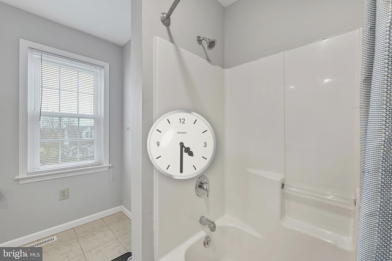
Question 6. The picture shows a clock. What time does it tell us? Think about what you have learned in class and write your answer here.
4:30
